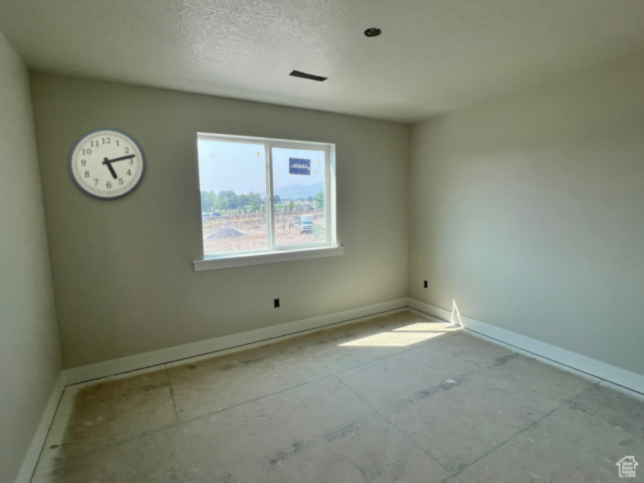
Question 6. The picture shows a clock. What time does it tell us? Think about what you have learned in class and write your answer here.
5:13
